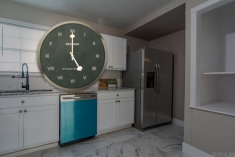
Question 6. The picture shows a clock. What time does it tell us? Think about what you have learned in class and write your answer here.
5:00
